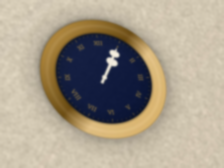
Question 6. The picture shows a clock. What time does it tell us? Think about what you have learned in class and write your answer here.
1:05
